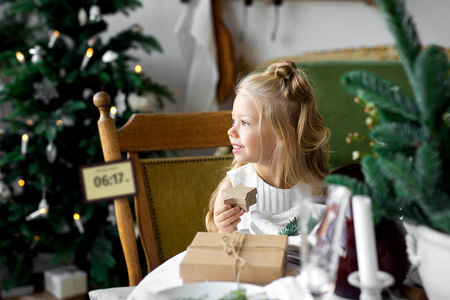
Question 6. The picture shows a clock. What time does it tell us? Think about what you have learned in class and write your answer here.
6:17
